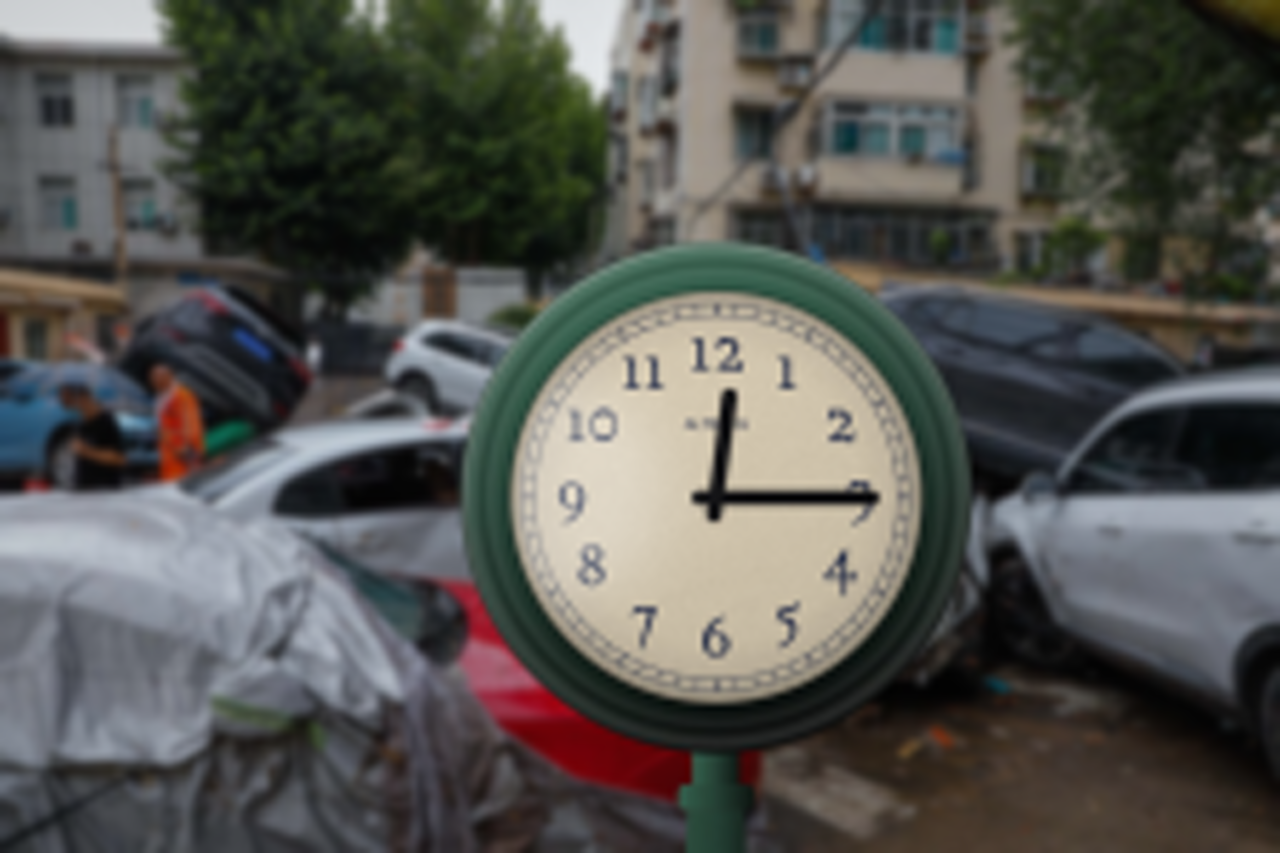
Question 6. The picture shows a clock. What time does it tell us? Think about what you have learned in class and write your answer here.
12:15
